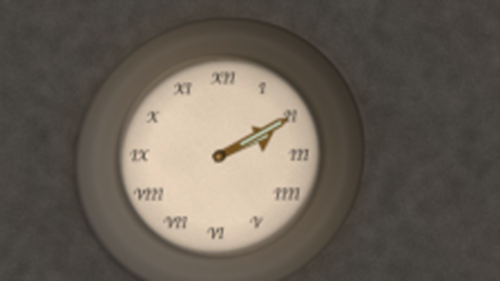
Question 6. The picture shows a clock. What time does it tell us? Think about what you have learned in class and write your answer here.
2:10
